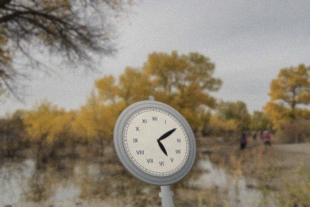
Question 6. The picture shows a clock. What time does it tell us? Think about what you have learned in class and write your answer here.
5:10
